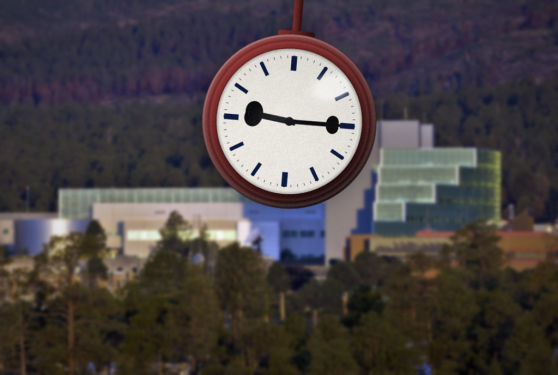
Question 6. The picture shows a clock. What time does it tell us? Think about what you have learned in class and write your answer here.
9:15
